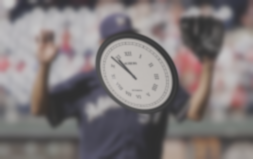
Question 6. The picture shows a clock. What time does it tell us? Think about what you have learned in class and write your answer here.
10:53
